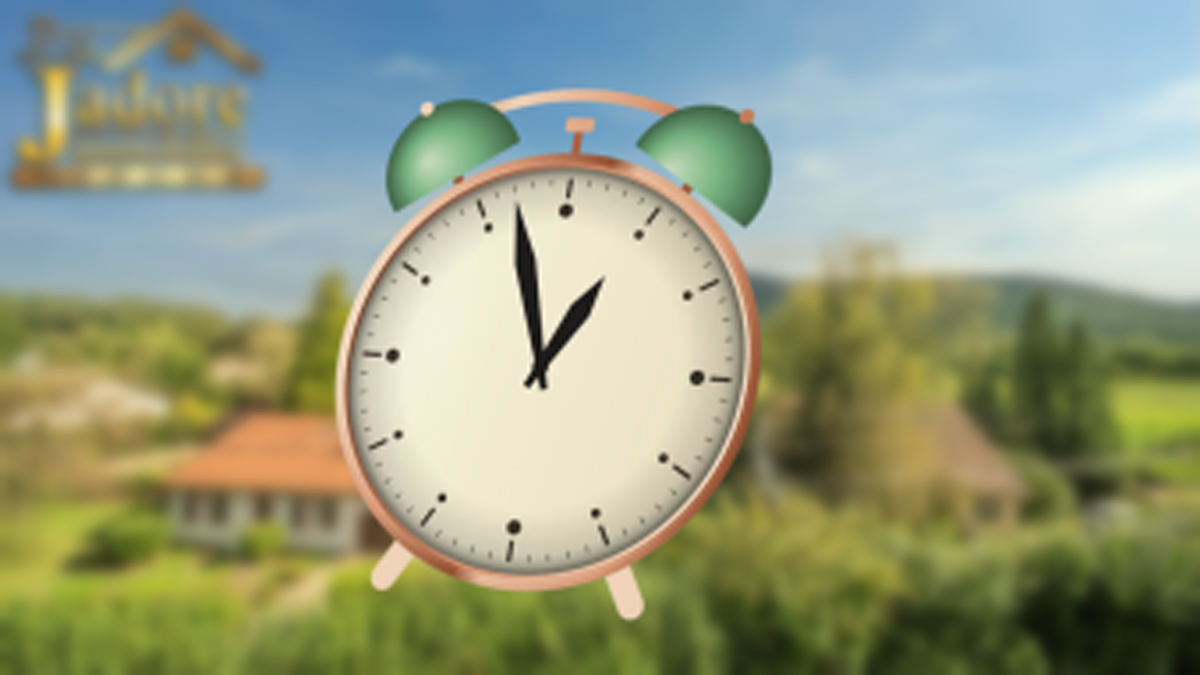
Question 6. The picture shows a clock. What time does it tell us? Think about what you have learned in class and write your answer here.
12:57
